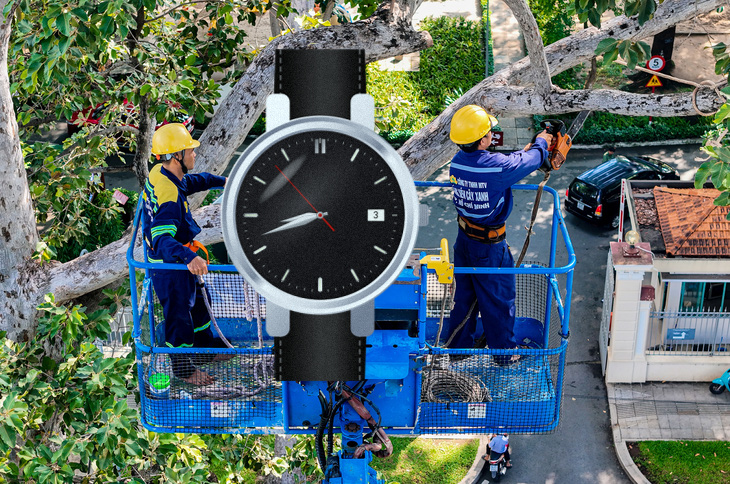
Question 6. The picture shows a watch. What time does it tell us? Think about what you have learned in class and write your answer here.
8:41:53
